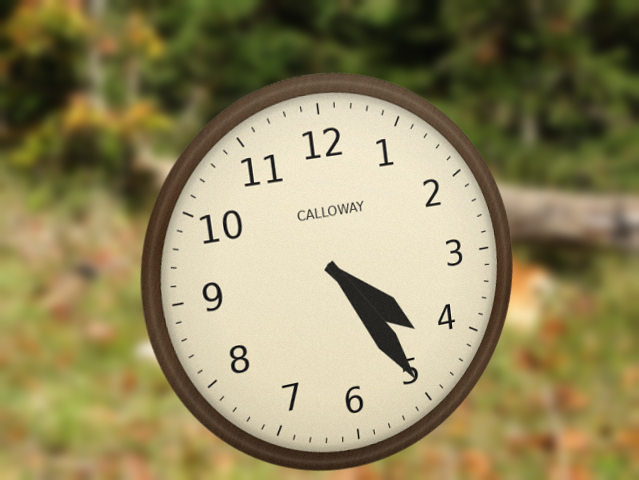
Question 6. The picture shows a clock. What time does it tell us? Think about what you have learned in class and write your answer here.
4:25
